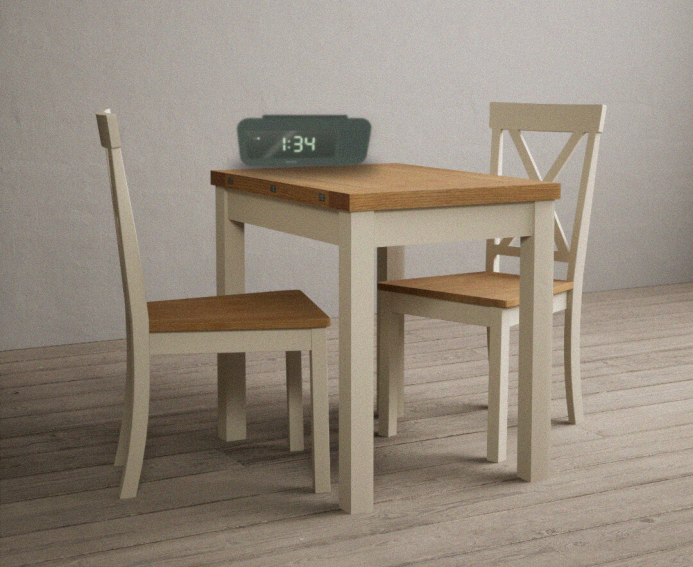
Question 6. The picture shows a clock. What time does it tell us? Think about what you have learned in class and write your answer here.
1:34
